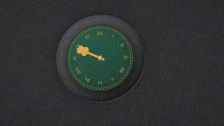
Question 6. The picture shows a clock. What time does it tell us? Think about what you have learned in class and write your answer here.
9:49
